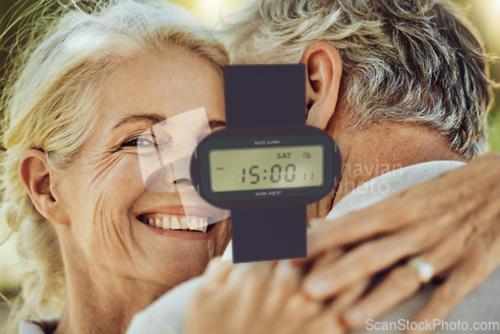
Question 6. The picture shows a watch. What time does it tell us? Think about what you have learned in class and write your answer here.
15:00:11
